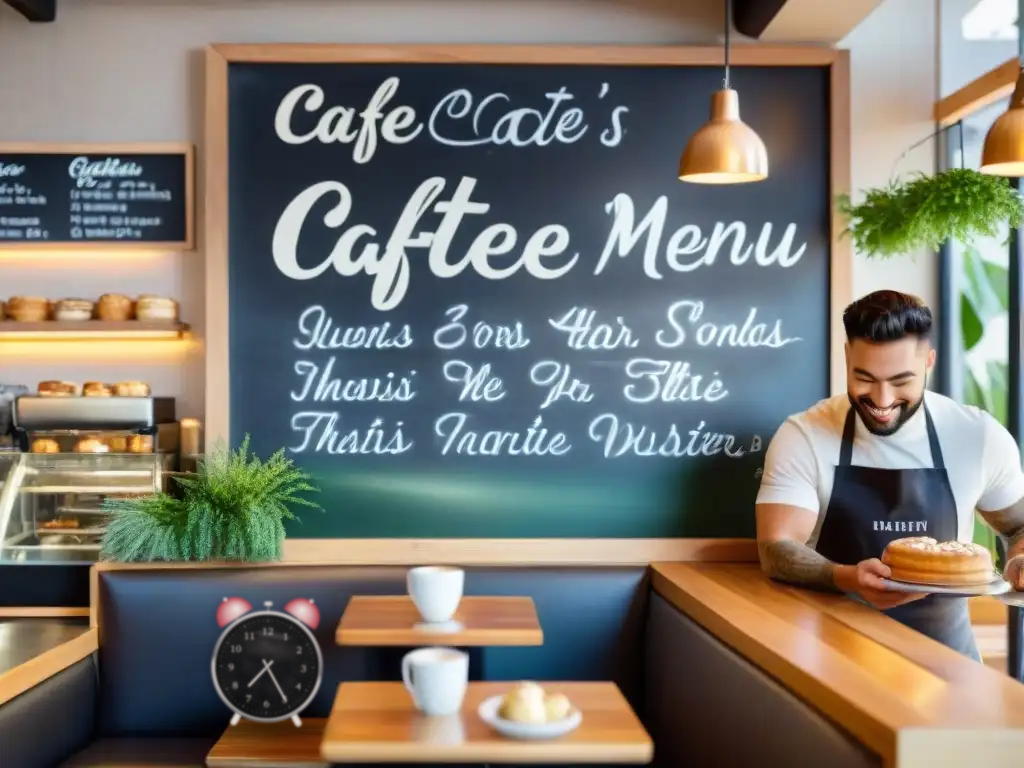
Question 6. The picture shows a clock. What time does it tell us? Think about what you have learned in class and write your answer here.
7:25
